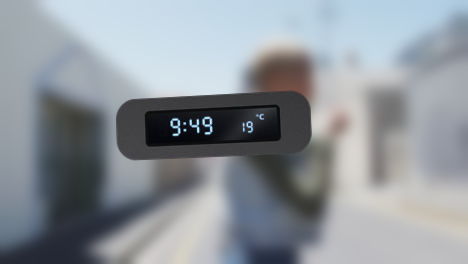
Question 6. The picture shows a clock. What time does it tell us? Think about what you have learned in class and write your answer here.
9:49
